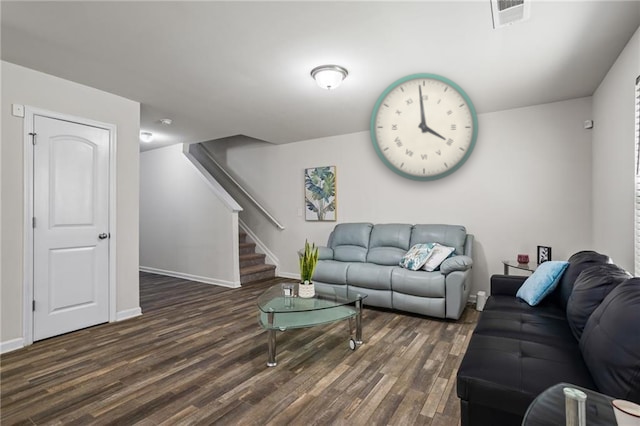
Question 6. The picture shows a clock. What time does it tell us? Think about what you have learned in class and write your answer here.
3:59
